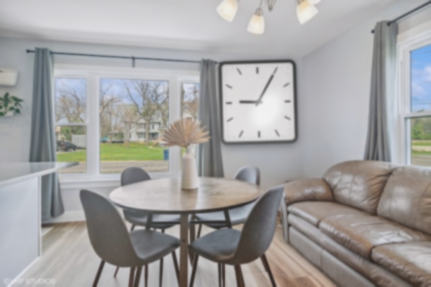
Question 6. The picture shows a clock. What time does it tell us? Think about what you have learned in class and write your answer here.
9:05
